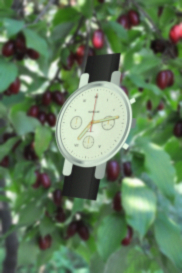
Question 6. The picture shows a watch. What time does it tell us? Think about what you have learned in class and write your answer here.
7:13
